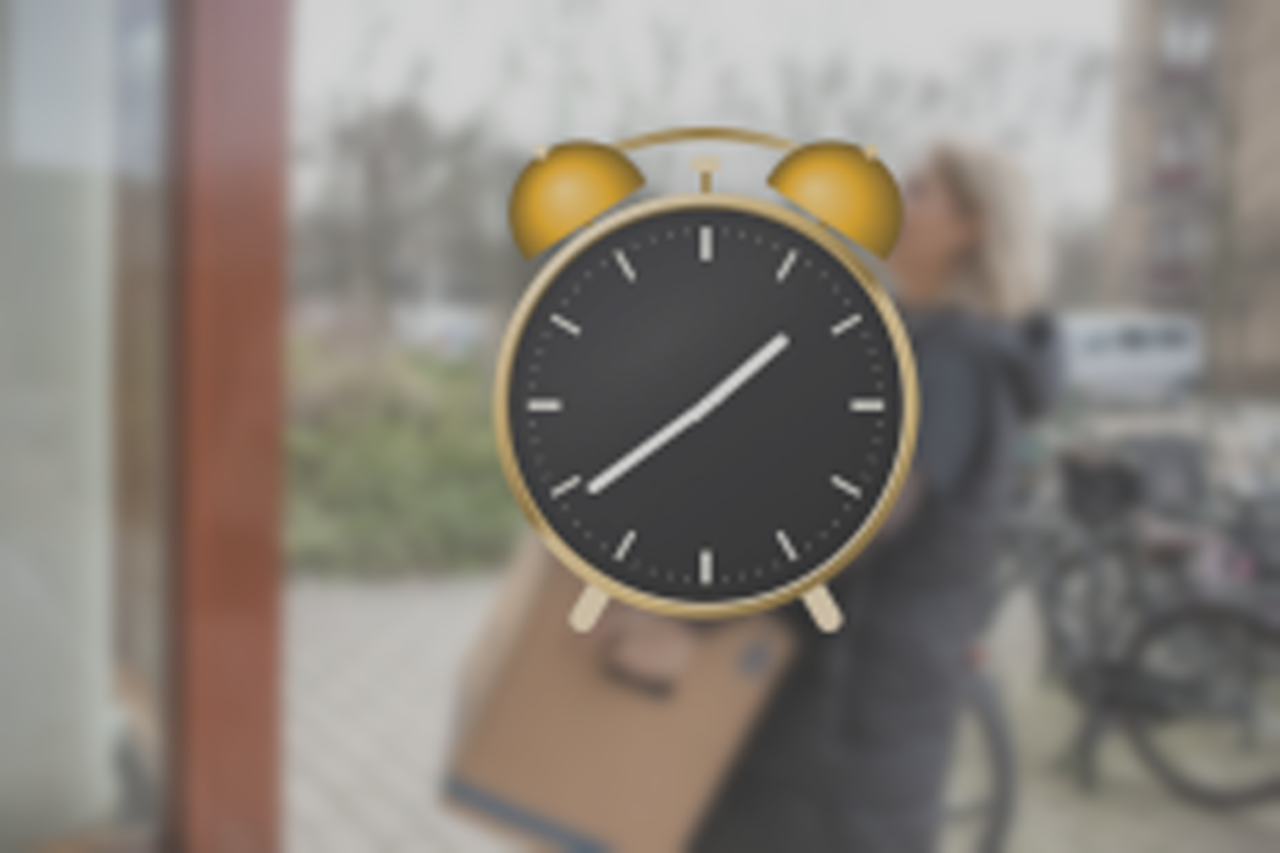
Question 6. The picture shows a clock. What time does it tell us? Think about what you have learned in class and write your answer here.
1:39
